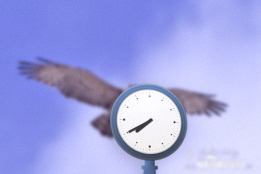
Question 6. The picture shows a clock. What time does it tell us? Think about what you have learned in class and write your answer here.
7:40
